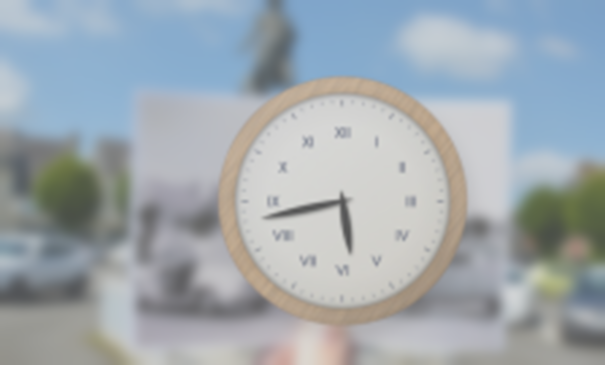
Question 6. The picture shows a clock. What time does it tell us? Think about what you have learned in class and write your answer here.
5:43
